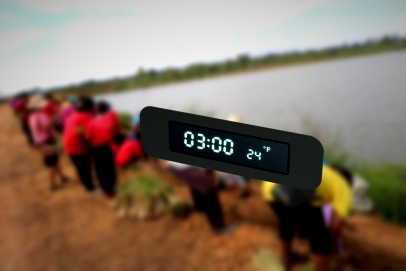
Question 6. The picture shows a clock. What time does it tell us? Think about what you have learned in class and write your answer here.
3:00
